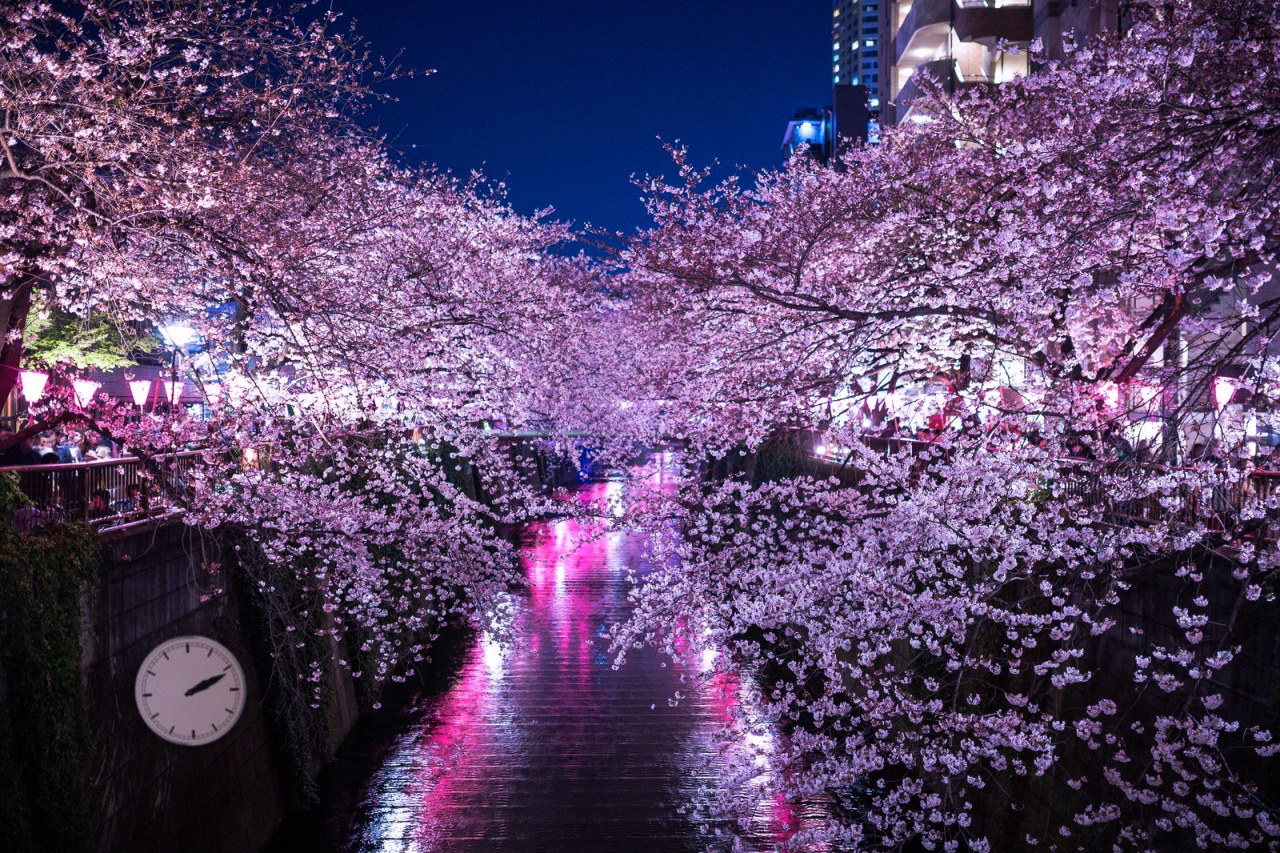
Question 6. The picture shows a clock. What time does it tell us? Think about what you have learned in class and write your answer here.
2:11
